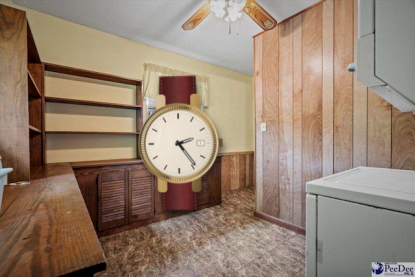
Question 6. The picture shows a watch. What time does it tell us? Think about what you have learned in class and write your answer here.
2:24
